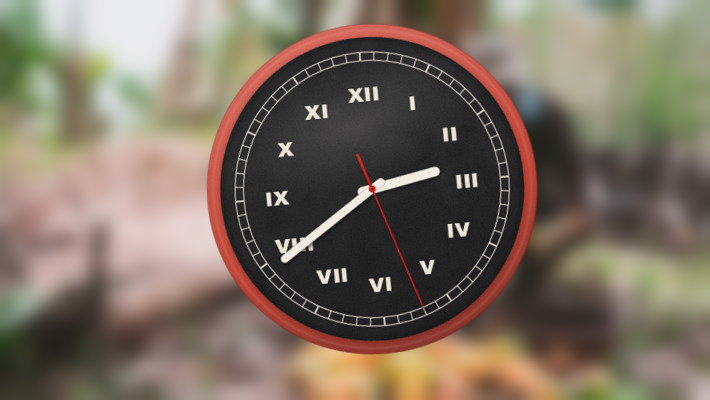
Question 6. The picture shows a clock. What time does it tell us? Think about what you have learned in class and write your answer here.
2:39:27
